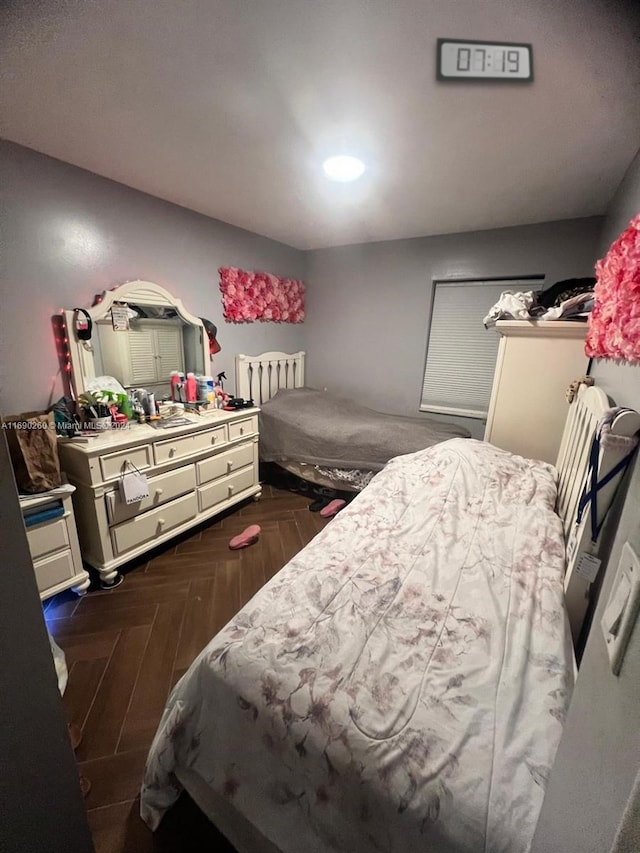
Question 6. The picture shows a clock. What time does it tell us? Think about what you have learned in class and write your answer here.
7:19
